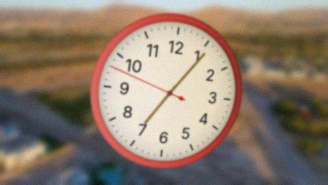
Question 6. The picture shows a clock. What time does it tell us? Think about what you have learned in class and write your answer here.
7:05:48
